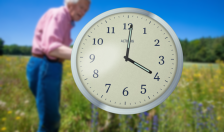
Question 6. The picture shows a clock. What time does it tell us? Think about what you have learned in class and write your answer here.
4:01
